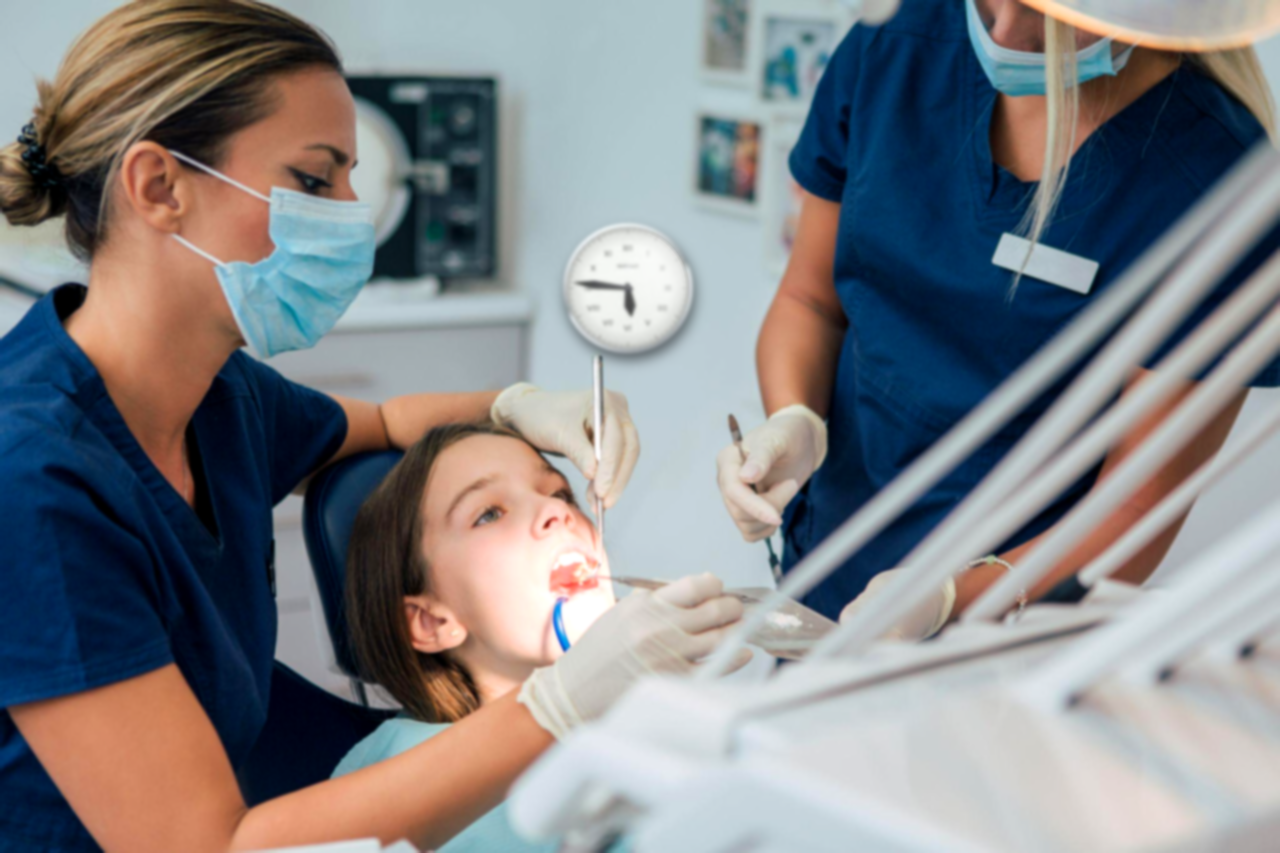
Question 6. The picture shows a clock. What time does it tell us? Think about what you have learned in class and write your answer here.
5:46
